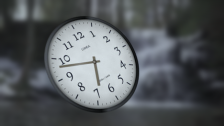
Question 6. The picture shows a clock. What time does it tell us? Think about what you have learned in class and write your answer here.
6:48
